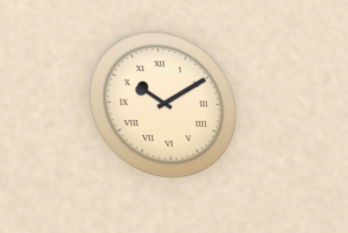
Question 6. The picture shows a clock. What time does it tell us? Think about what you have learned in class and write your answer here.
10:10
